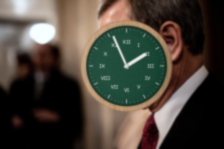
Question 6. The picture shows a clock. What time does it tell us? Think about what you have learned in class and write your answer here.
1:56
